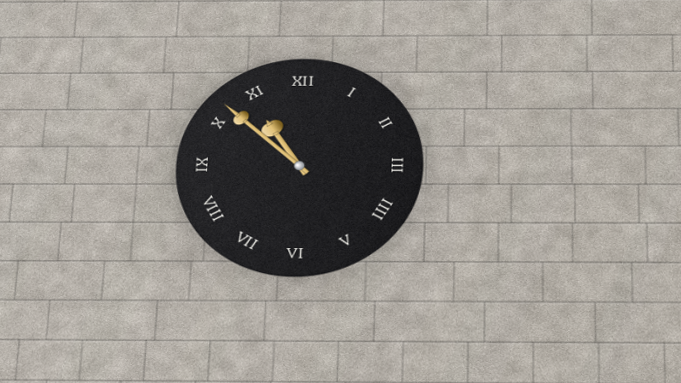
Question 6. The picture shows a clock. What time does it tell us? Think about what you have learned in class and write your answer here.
10:52
